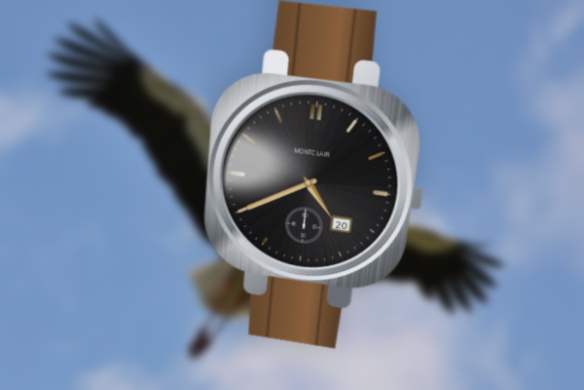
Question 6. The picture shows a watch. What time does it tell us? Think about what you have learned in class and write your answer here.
4:40
